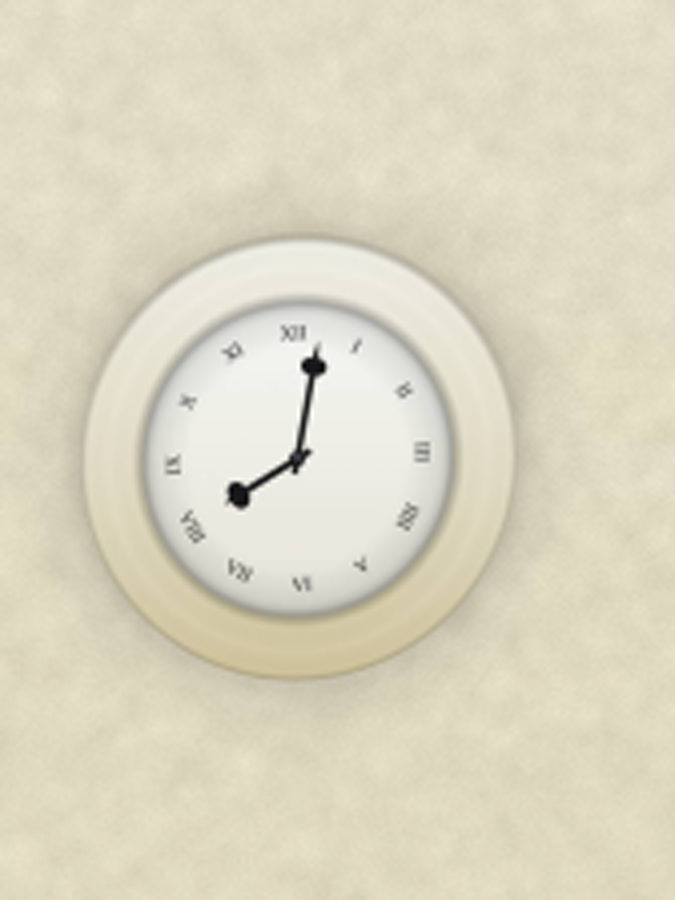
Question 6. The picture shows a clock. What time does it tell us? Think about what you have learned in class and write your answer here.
8:02
